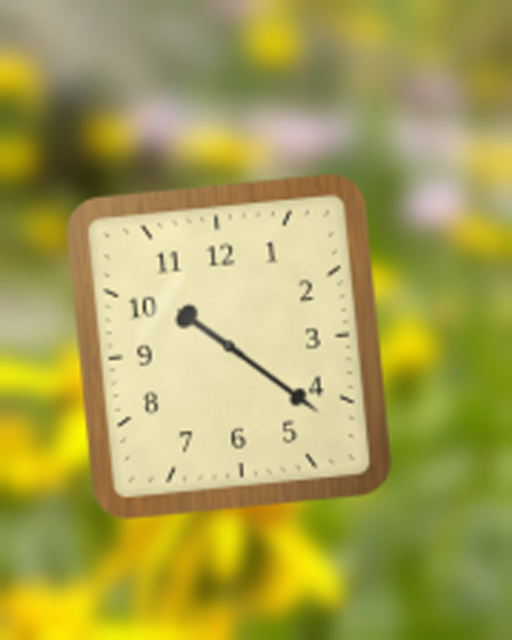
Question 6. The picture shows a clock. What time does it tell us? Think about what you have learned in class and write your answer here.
10:22
